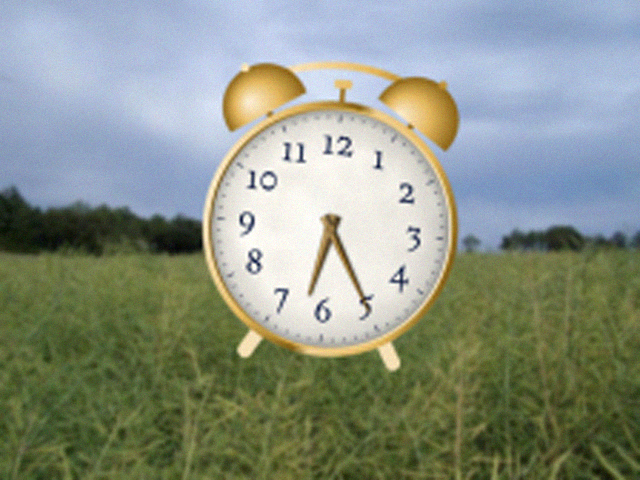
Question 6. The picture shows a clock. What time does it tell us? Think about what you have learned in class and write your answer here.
6:25
